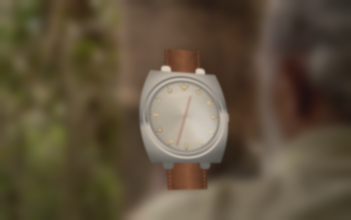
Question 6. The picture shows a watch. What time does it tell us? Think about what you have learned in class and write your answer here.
12:33
